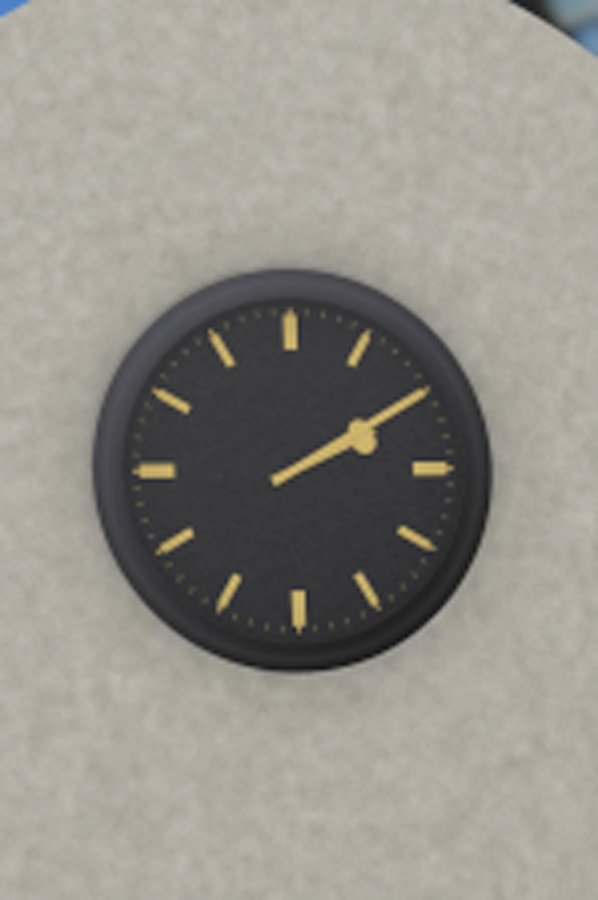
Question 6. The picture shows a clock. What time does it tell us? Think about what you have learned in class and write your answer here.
2:10
